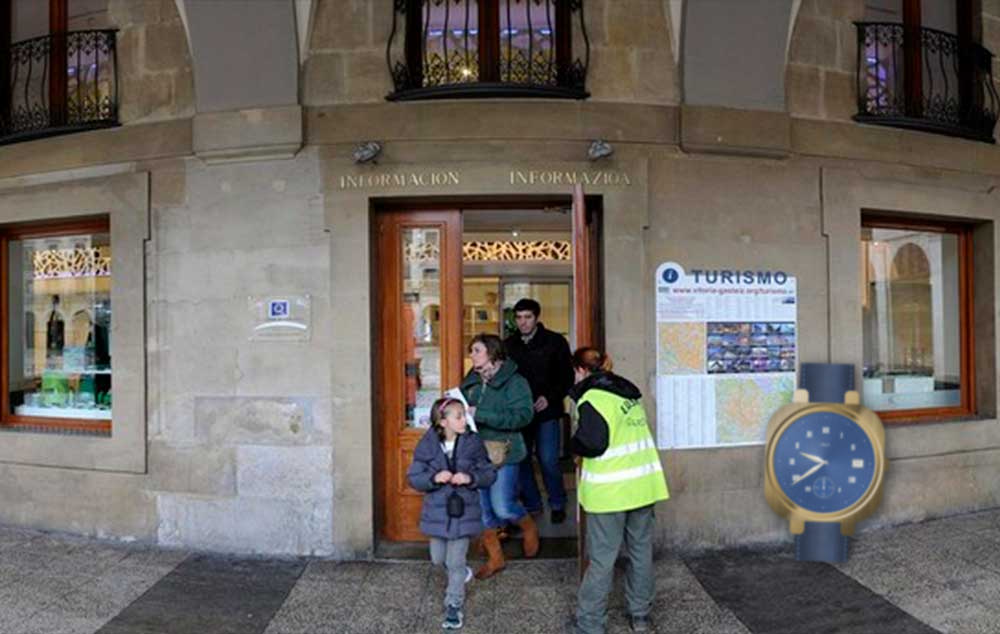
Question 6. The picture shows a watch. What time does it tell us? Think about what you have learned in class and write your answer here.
9:39
